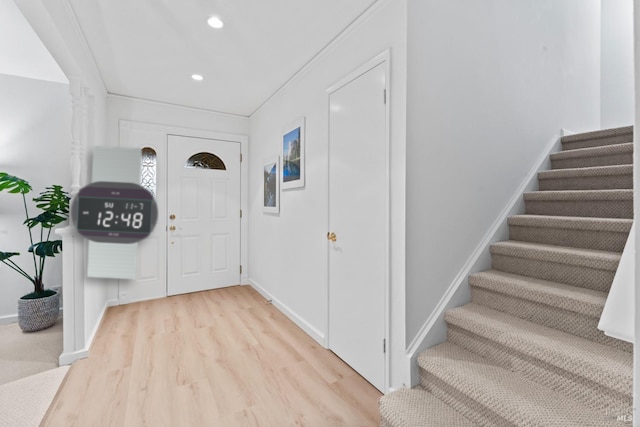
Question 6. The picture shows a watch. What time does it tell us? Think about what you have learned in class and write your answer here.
12:48
